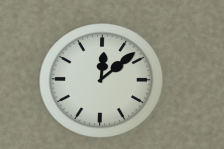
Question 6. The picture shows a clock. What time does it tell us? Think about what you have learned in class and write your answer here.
12:08
